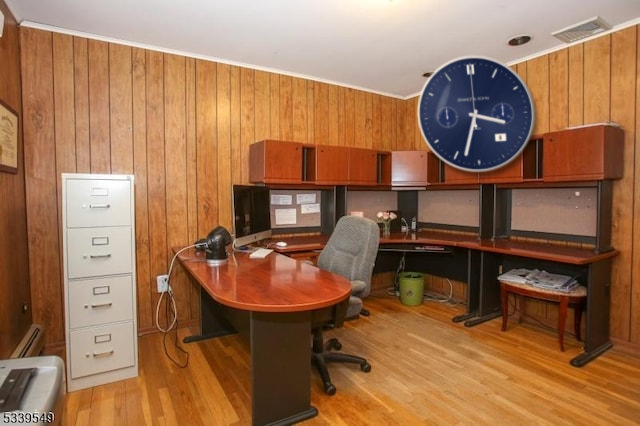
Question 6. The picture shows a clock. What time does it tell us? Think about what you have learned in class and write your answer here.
3:33
